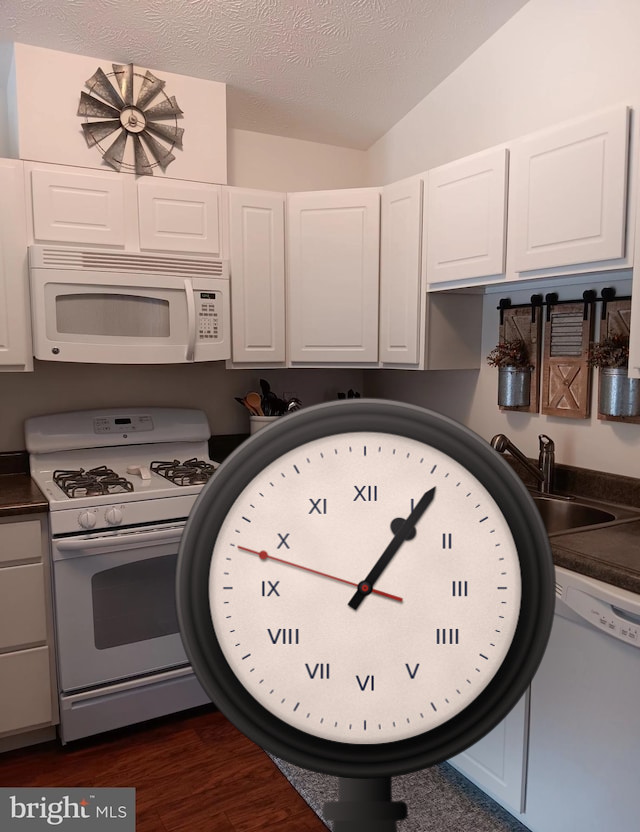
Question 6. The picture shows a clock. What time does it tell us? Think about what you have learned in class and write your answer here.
1:05:48
